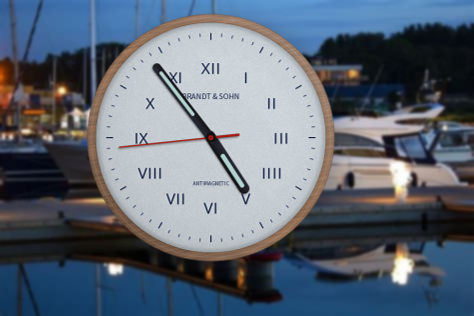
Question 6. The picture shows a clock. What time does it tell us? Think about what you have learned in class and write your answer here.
4:53:44
